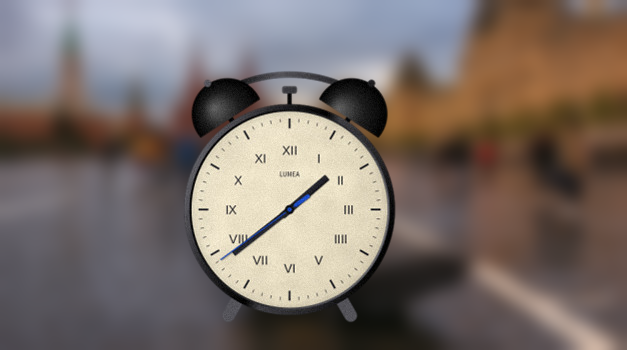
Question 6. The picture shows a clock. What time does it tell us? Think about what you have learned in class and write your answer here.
1:38:39
